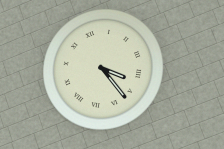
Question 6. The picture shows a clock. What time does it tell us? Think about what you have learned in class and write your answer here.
4:27
